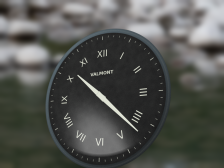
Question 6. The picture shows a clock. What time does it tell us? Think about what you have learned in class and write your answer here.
10:22
